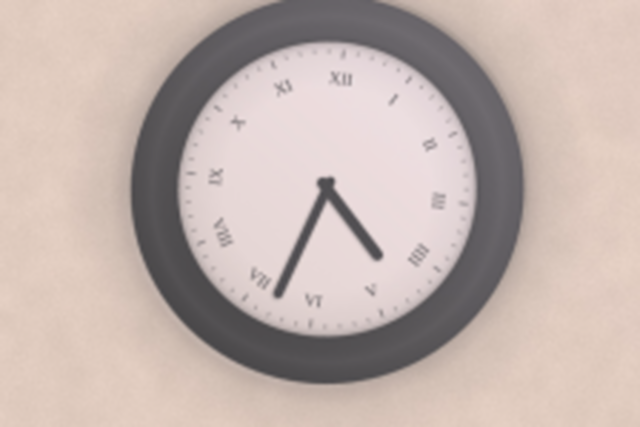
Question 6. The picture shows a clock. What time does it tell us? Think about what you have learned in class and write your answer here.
4:33
